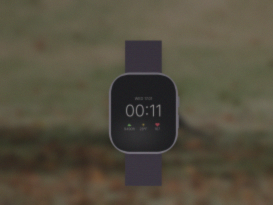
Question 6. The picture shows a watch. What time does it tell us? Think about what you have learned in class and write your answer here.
0:11
